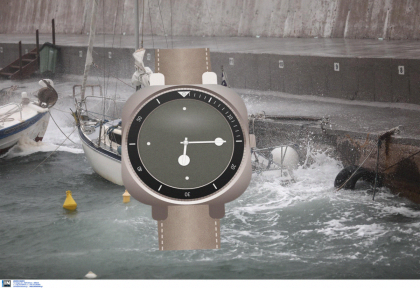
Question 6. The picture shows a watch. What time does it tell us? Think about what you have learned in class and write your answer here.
6:15
